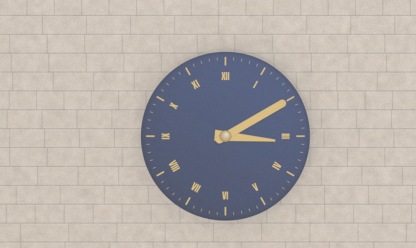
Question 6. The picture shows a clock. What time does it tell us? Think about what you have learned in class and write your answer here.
3:10
